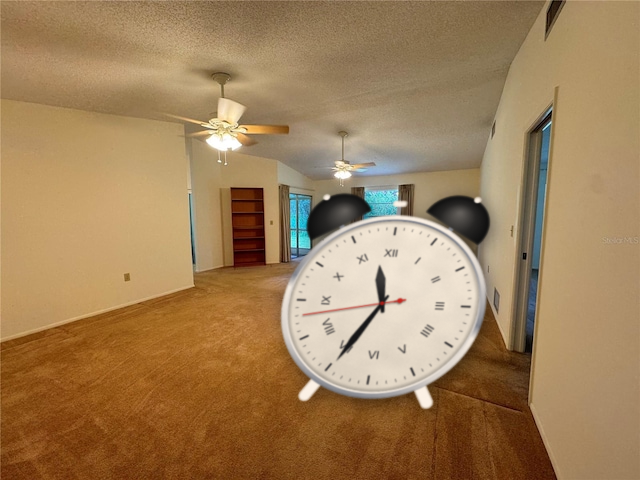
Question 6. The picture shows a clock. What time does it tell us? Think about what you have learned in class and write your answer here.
11:34:43
